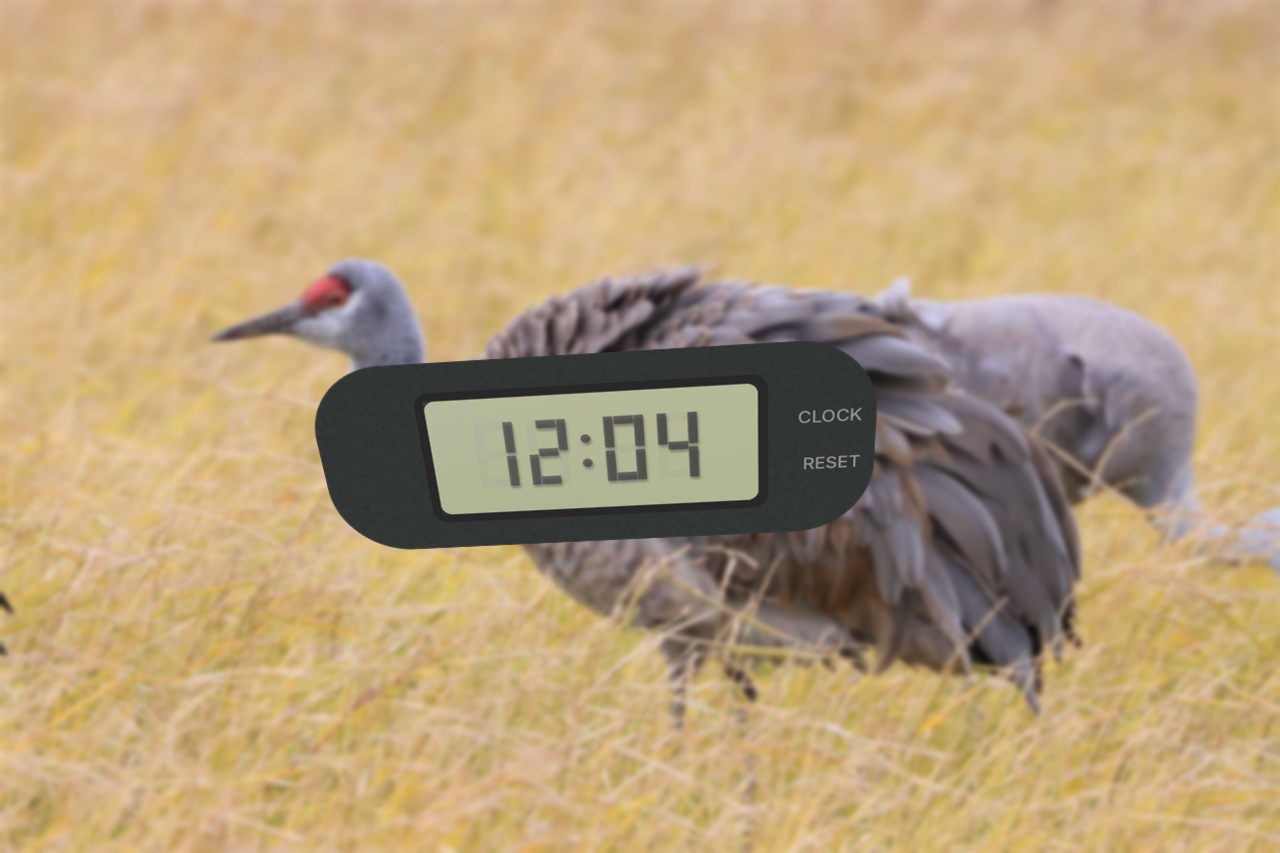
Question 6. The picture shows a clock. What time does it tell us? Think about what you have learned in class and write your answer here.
12:04
